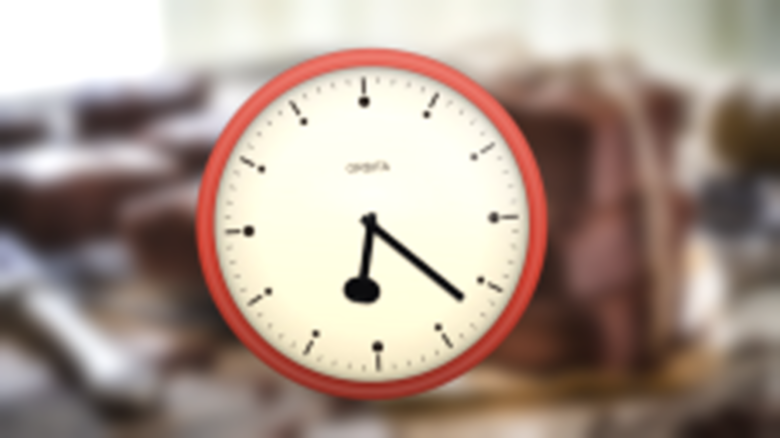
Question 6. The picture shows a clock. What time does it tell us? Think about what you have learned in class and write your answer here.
6:22
